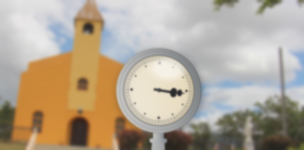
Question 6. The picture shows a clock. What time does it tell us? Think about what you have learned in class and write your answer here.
3:16
